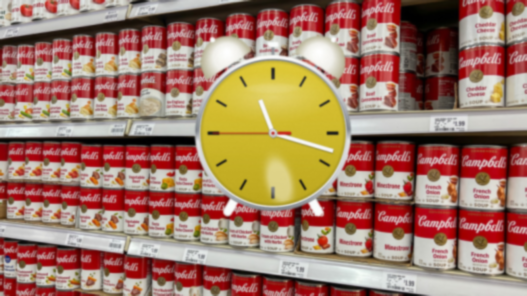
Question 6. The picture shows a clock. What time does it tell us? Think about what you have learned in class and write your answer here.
11:17:45
